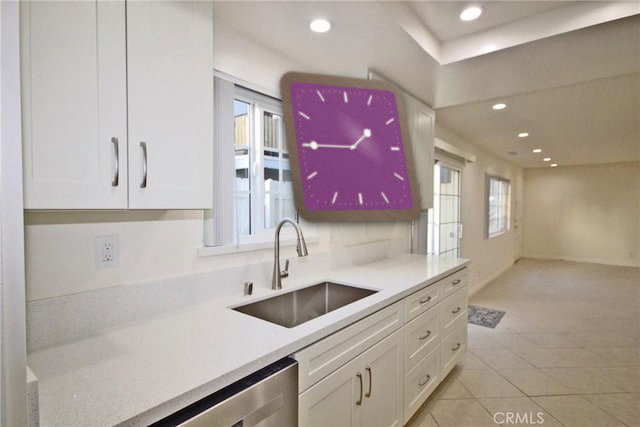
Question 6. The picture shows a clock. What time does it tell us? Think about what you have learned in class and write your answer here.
1:45
